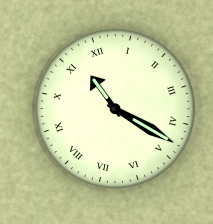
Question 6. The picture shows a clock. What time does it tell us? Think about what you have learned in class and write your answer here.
11:23
